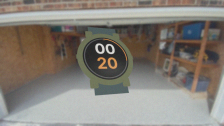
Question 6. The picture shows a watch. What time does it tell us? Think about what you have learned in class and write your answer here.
0:20
